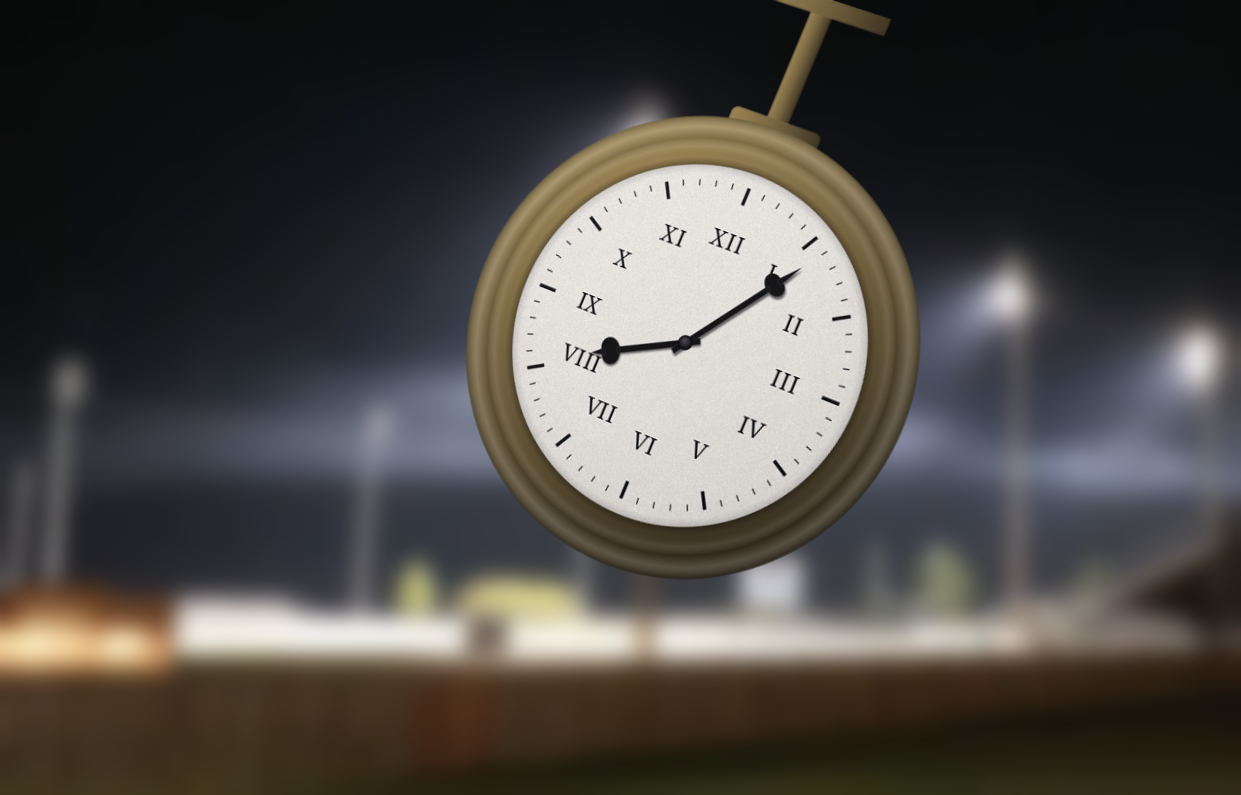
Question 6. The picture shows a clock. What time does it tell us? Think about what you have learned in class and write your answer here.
8:06
